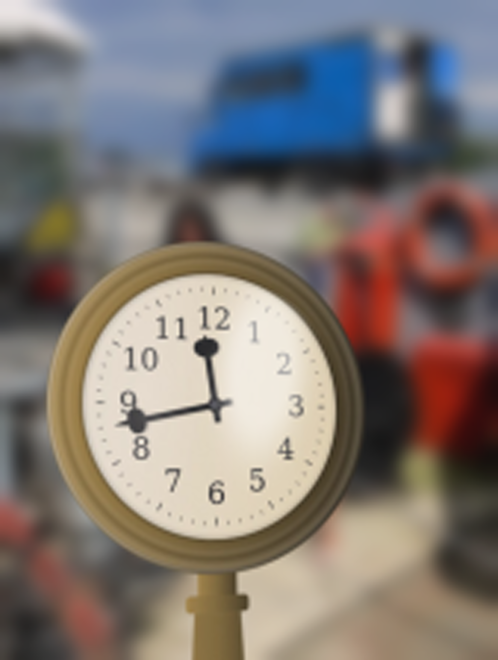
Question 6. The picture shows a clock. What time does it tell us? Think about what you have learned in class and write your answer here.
11:43
